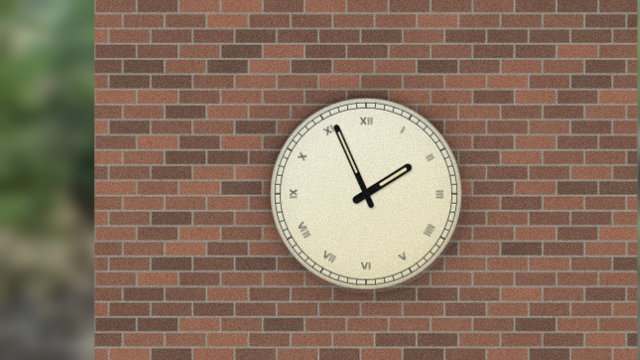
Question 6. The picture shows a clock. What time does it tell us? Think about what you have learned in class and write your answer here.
1:56
